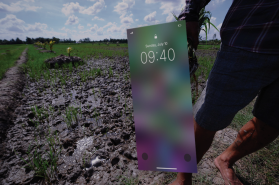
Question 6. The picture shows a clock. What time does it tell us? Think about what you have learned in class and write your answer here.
9:40
